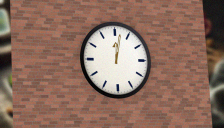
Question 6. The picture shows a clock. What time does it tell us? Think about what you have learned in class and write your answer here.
12:02
